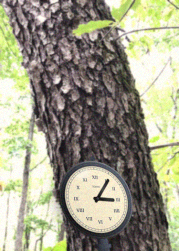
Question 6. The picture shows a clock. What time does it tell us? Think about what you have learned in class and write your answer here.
3:06
